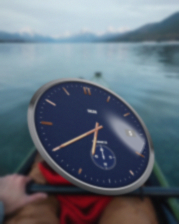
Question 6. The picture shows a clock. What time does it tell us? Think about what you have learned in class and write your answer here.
6:40
